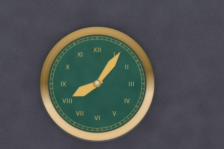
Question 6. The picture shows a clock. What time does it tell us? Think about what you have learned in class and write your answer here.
8:06
